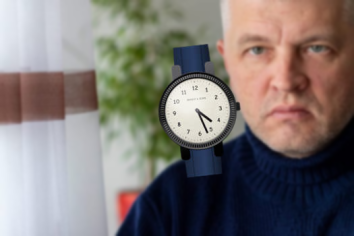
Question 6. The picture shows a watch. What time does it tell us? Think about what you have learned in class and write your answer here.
4:27
